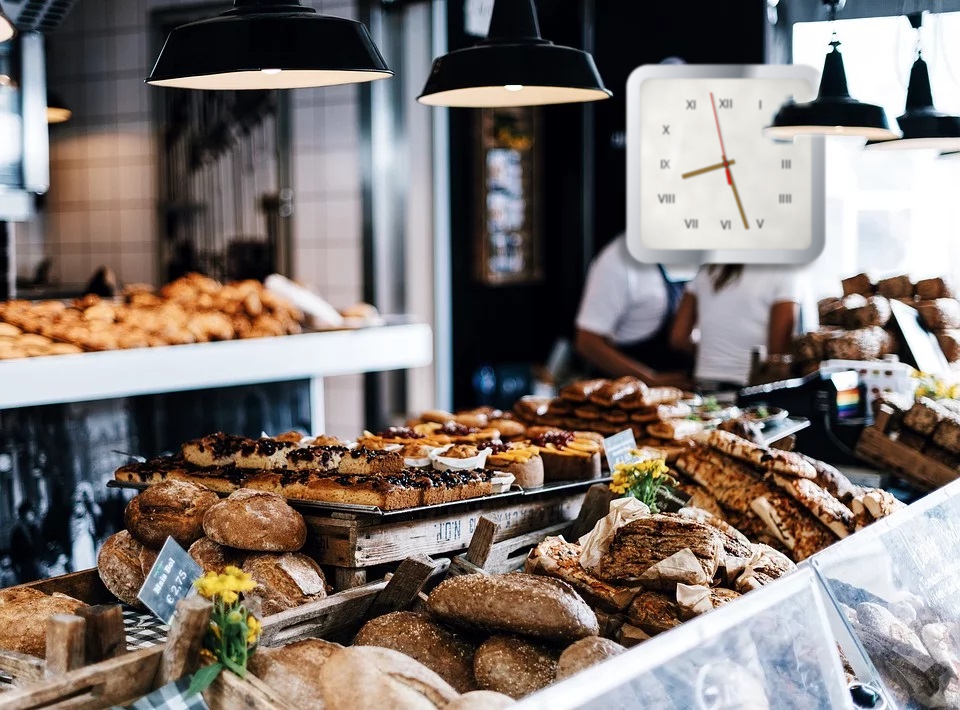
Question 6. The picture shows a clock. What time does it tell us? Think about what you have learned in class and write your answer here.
8:26:58
